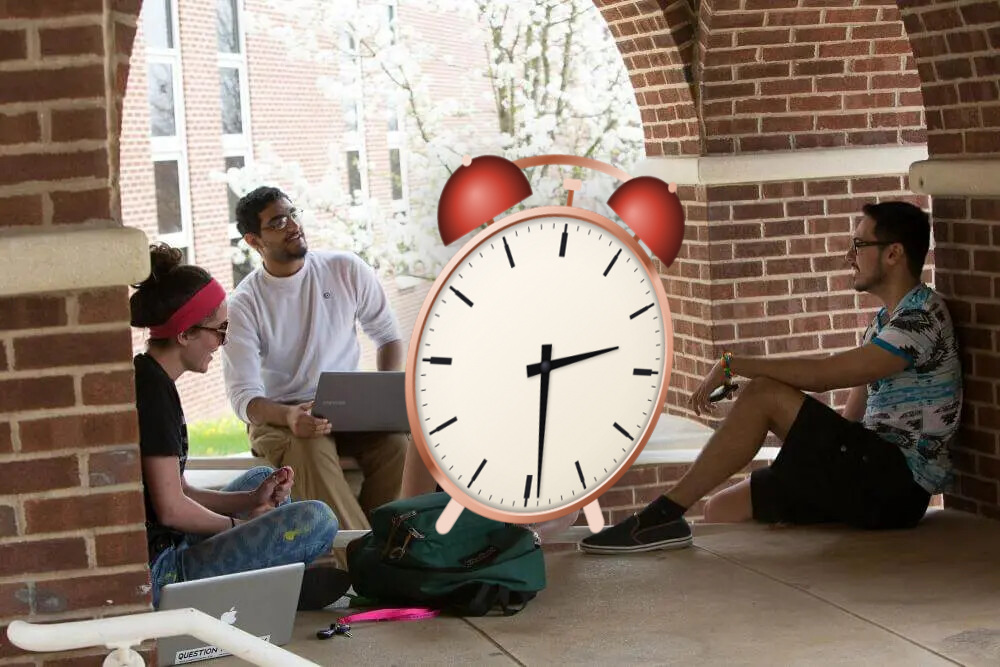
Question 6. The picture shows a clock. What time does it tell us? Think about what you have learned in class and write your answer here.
2:29
